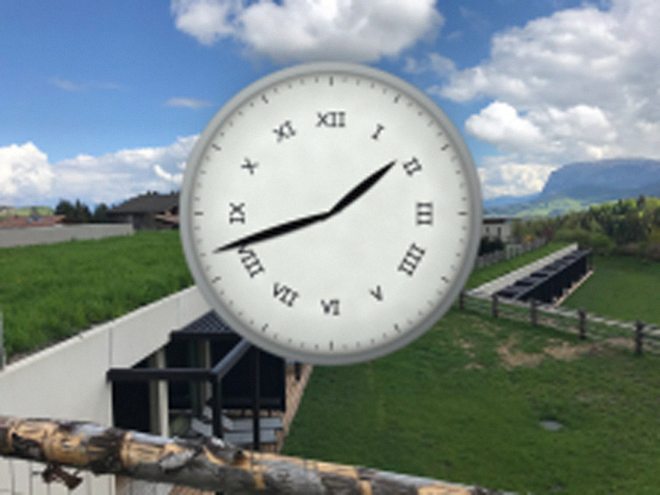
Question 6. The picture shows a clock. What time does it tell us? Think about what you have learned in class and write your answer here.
1:42
